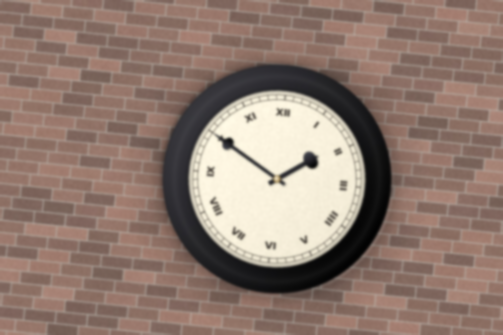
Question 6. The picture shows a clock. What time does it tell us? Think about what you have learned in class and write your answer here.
1:50
